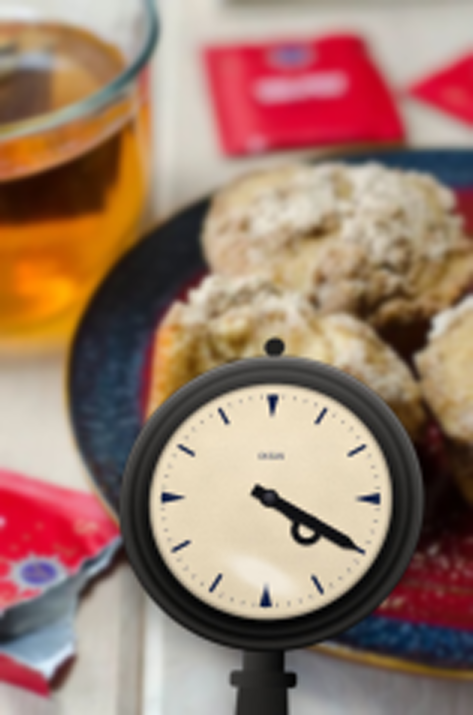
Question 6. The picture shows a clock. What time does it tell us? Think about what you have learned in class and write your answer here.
4:20
